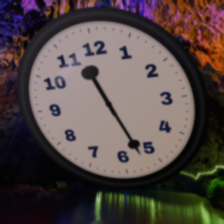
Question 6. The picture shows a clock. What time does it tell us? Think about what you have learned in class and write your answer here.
11:27
